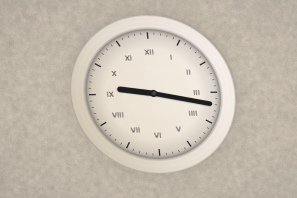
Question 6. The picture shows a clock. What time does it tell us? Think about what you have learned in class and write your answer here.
9:17
